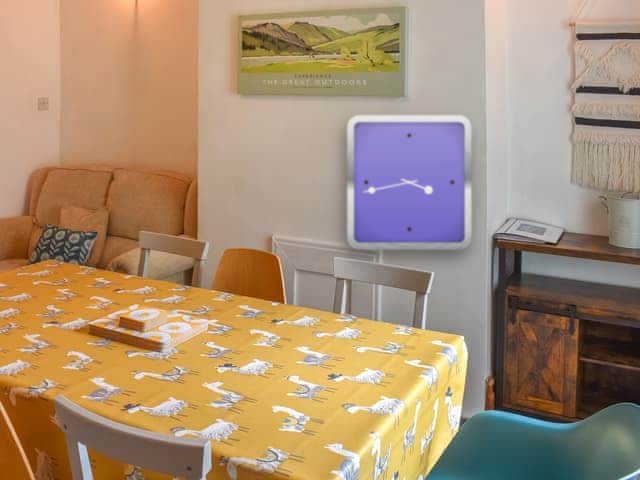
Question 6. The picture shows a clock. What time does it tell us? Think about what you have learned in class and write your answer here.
3:43
